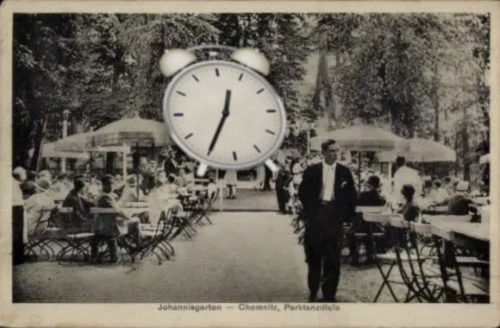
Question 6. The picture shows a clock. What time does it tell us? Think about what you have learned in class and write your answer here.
12:35
